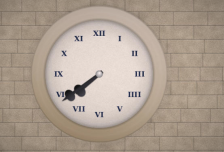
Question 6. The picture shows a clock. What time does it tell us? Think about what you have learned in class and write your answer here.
7:39
